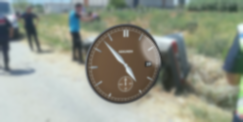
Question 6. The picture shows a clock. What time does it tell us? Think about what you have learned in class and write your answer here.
4:53
